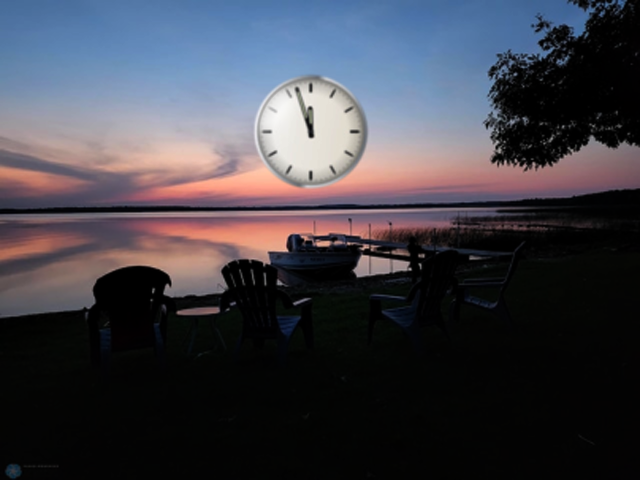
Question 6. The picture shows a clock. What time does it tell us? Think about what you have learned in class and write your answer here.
11:57
